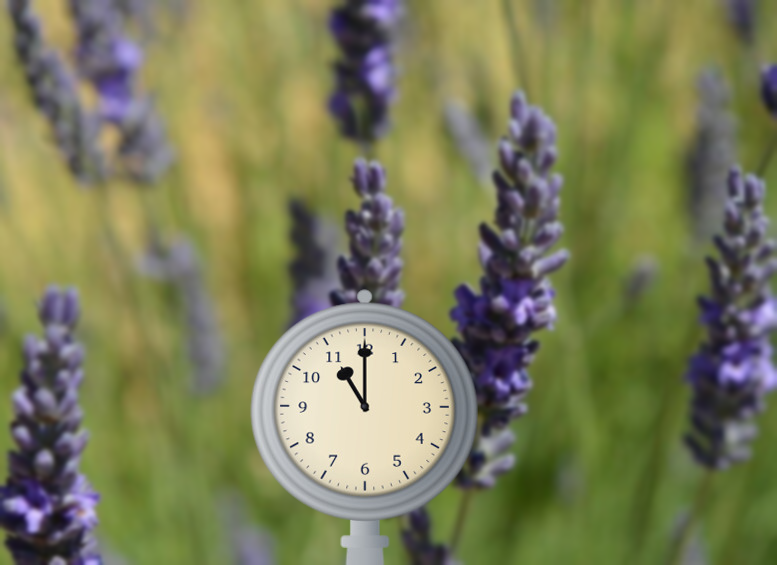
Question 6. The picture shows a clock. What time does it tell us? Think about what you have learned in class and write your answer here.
11:00
